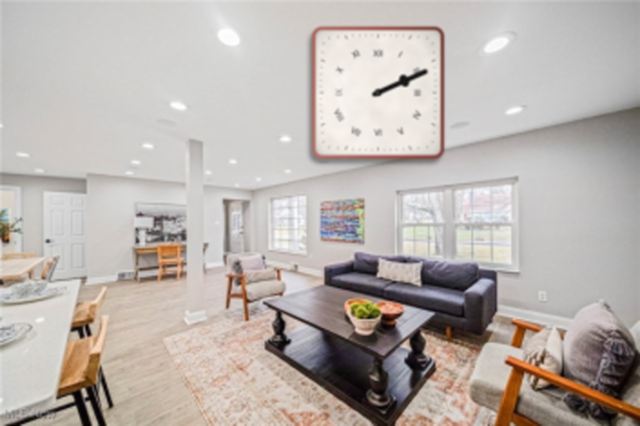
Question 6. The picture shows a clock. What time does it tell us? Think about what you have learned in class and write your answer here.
2:11
